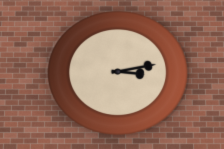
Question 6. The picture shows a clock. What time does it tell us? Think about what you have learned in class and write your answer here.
3:13
